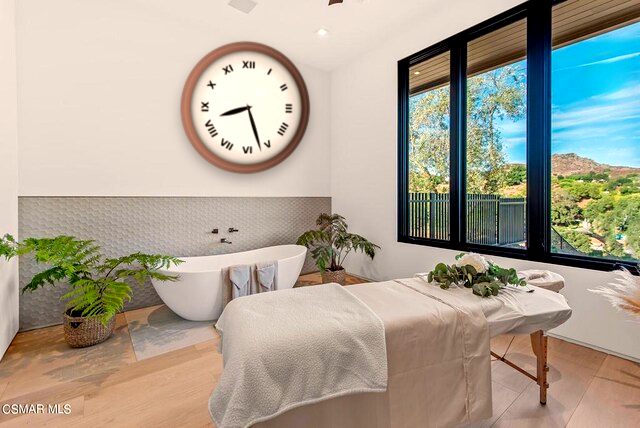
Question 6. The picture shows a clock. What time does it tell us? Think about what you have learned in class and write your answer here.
8:27
